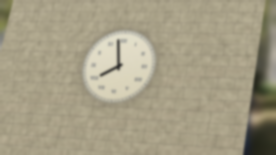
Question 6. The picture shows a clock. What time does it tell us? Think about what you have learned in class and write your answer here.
7:58
